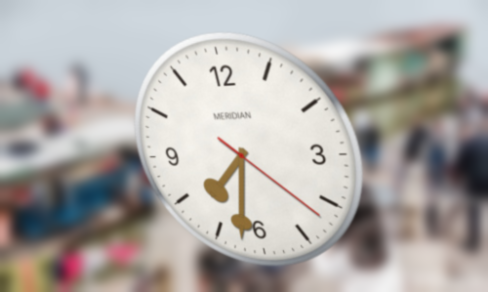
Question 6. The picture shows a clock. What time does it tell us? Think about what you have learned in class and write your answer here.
7:32:22
